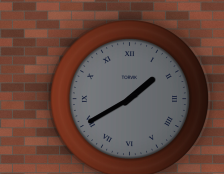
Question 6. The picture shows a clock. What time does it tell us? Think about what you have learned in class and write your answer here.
1:40
